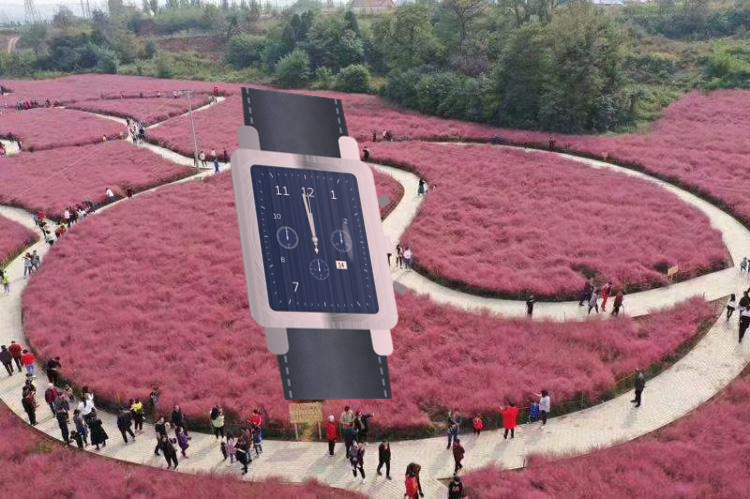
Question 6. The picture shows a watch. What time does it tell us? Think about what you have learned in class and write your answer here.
11:59
